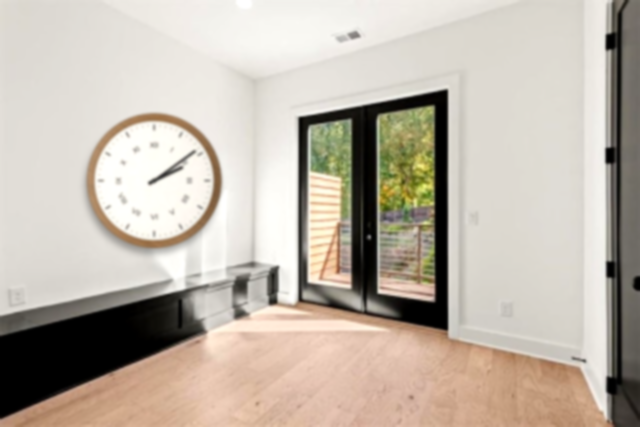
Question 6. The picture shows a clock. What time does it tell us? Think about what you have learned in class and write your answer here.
2:09
